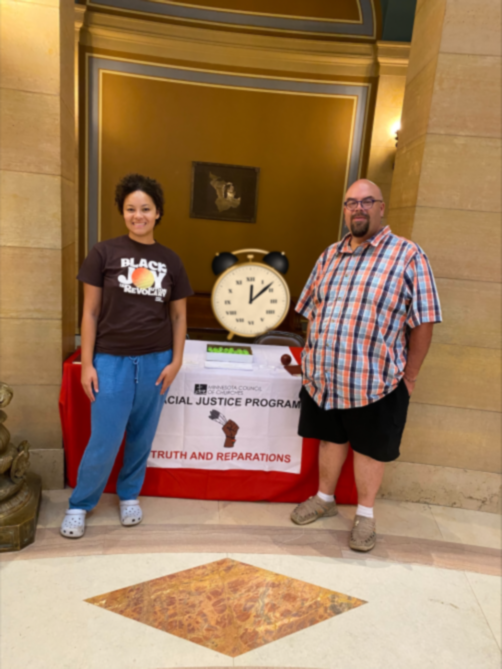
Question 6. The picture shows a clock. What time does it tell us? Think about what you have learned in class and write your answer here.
12:08
